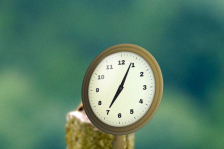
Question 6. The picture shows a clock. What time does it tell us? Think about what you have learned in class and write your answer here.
7:04
